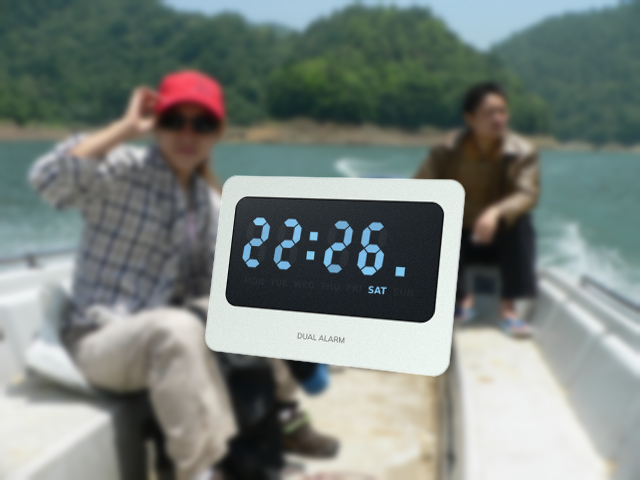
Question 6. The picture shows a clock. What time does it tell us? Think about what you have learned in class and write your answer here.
22:26
